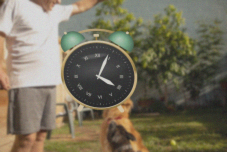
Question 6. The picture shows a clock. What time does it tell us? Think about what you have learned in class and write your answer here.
4:04
